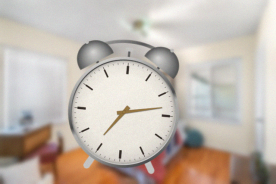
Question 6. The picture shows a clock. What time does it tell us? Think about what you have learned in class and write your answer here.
7:13
